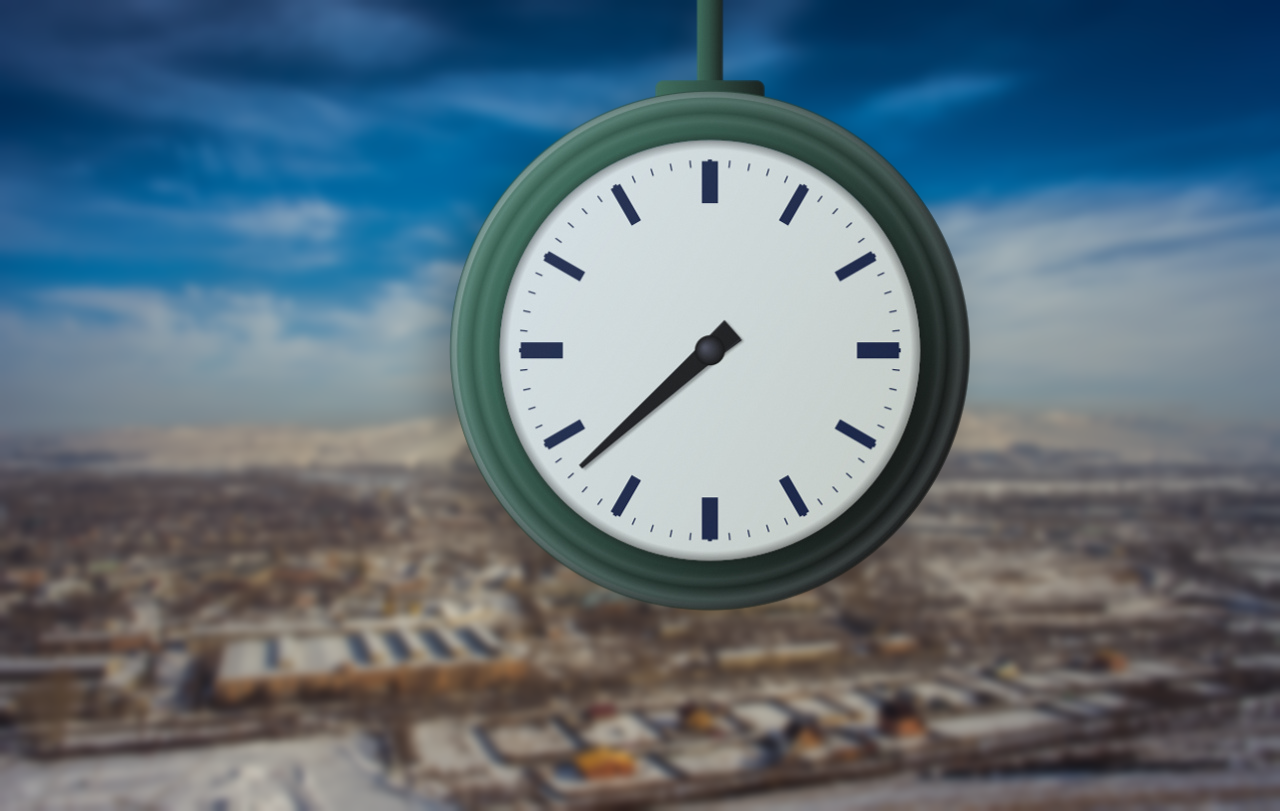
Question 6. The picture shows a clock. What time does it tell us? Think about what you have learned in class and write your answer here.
7:38
